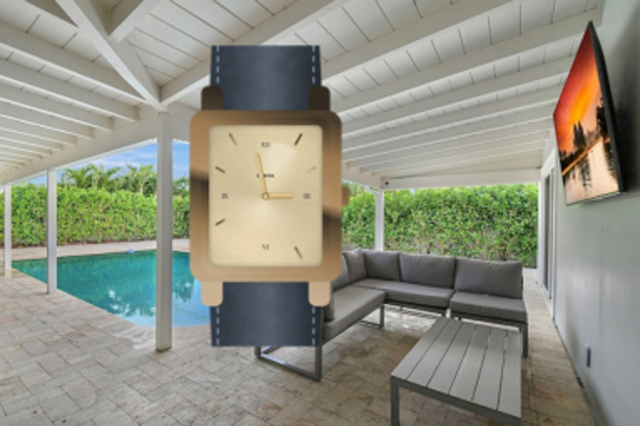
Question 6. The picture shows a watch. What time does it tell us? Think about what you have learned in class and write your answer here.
2:58
